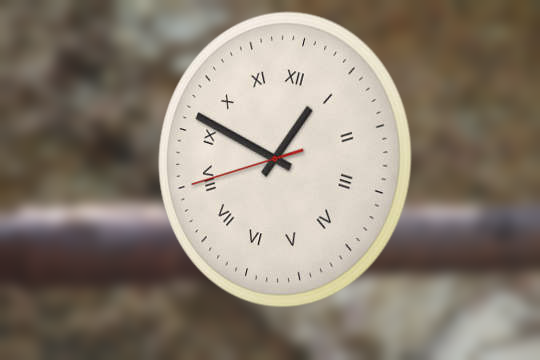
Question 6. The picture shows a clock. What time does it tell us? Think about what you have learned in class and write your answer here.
12:46:40
